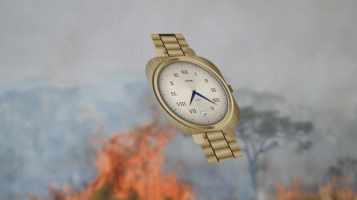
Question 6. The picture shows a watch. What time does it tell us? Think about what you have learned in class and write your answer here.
7:22
